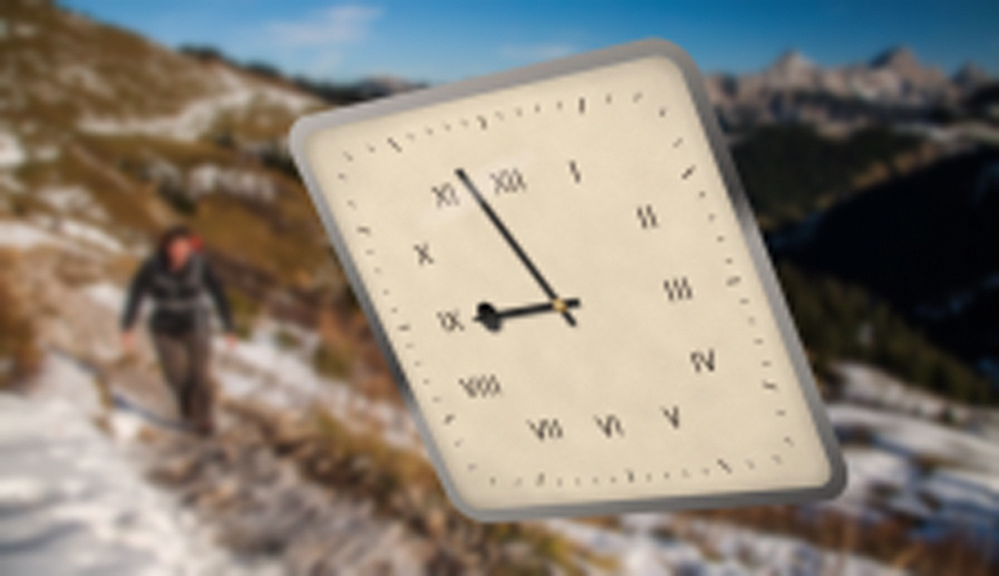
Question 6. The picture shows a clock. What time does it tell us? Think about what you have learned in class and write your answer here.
8:57
